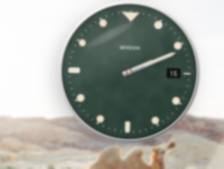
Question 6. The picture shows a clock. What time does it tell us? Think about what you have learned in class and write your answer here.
2:11
